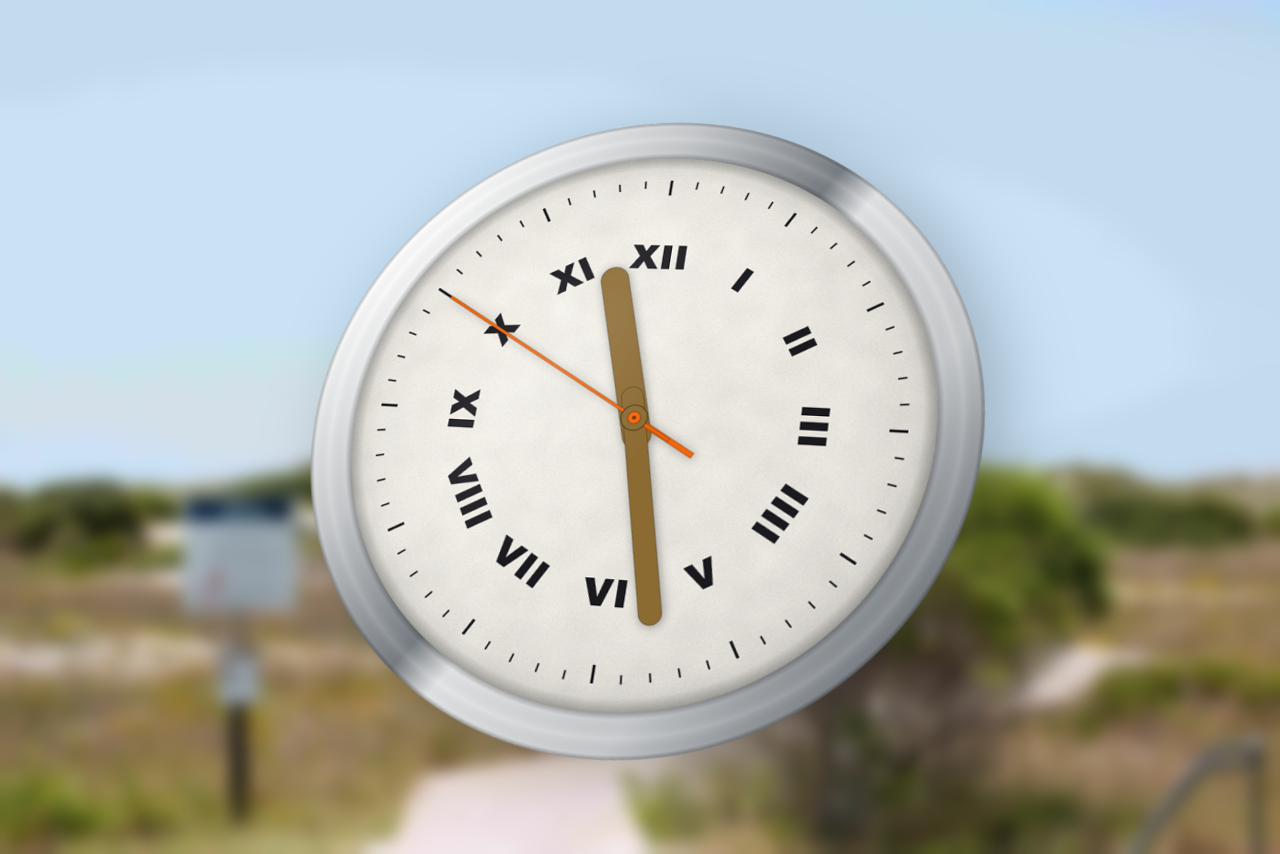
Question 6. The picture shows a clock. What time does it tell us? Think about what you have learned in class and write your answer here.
11:27:50
